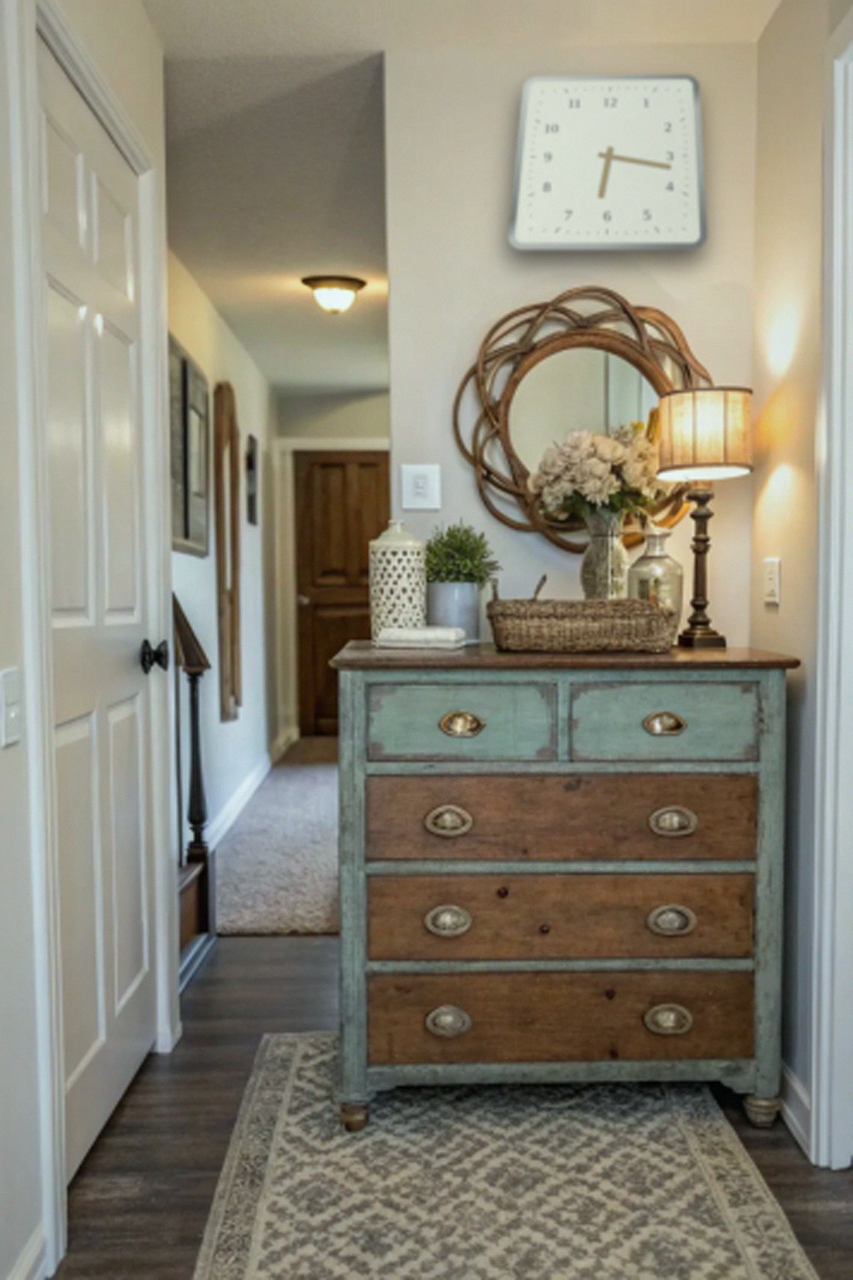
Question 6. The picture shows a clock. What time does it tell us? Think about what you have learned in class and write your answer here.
6:17
